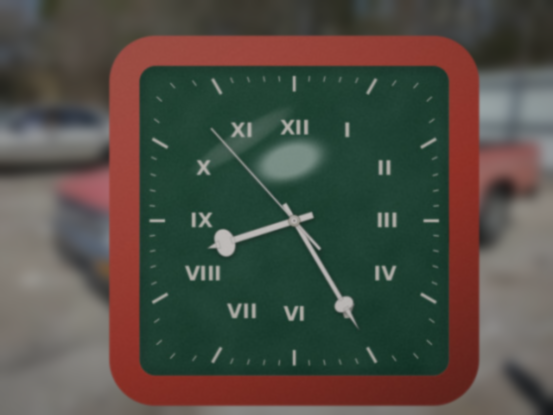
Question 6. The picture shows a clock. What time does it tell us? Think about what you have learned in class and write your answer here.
8:24:53
